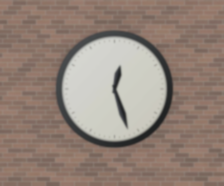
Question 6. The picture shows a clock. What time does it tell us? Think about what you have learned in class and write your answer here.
12:27
